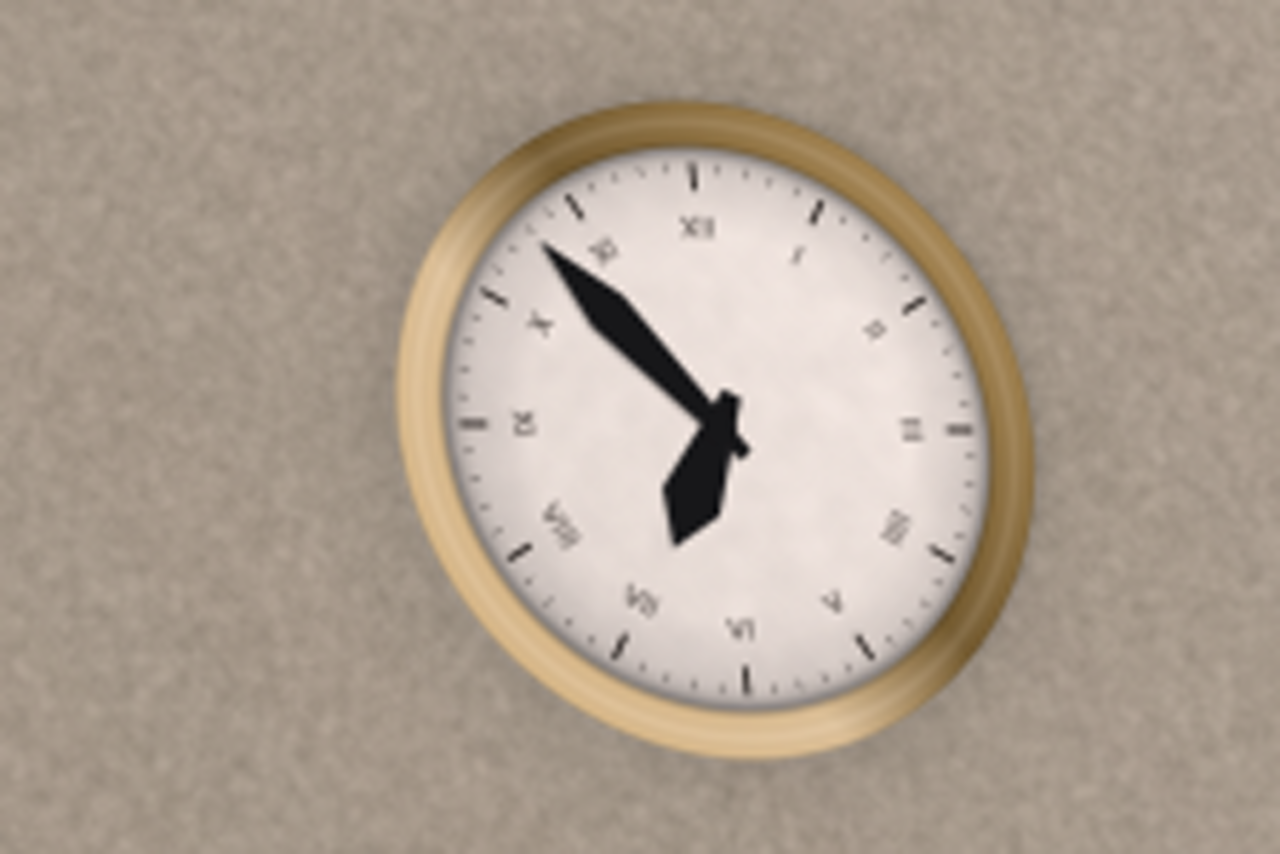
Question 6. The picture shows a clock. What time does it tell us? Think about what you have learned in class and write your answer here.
6:53
